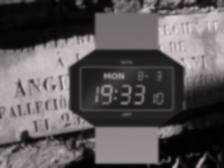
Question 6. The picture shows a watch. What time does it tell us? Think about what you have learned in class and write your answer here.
19:33:10
